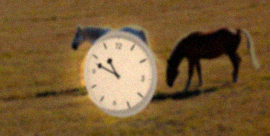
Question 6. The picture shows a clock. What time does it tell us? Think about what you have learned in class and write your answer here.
10:48
